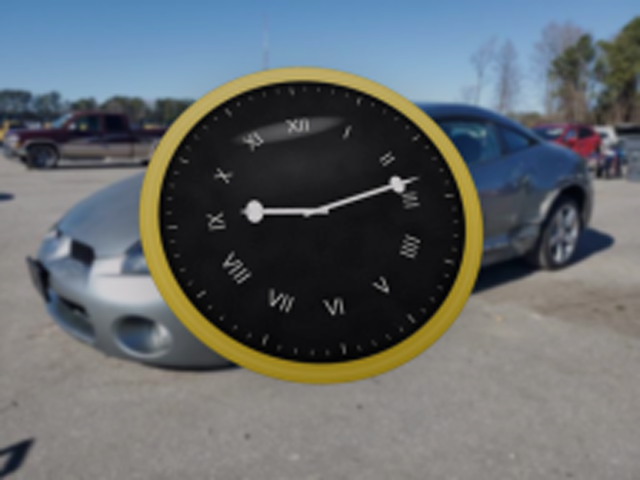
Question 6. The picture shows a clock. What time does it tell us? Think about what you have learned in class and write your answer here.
9:13
